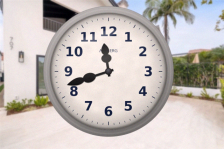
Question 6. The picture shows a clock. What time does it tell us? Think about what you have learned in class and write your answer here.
11:42
